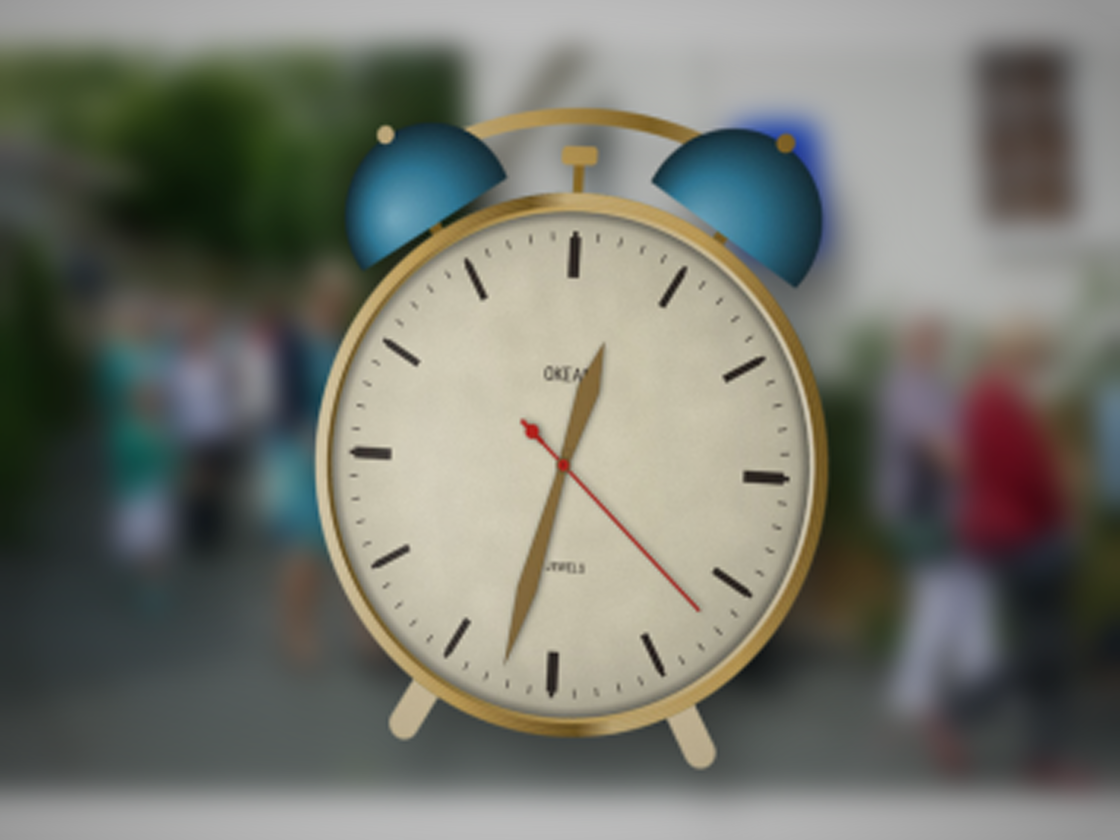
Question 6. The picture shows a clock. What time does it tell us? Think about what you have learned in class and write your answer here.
12:32:22
